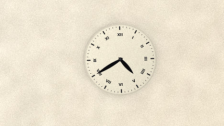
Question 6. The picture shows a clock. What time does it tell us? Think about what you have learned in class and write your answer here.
4:40
